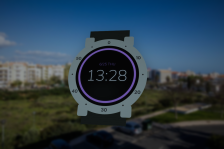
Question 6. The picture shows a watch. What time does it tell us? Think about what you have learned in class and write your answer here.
13:28
